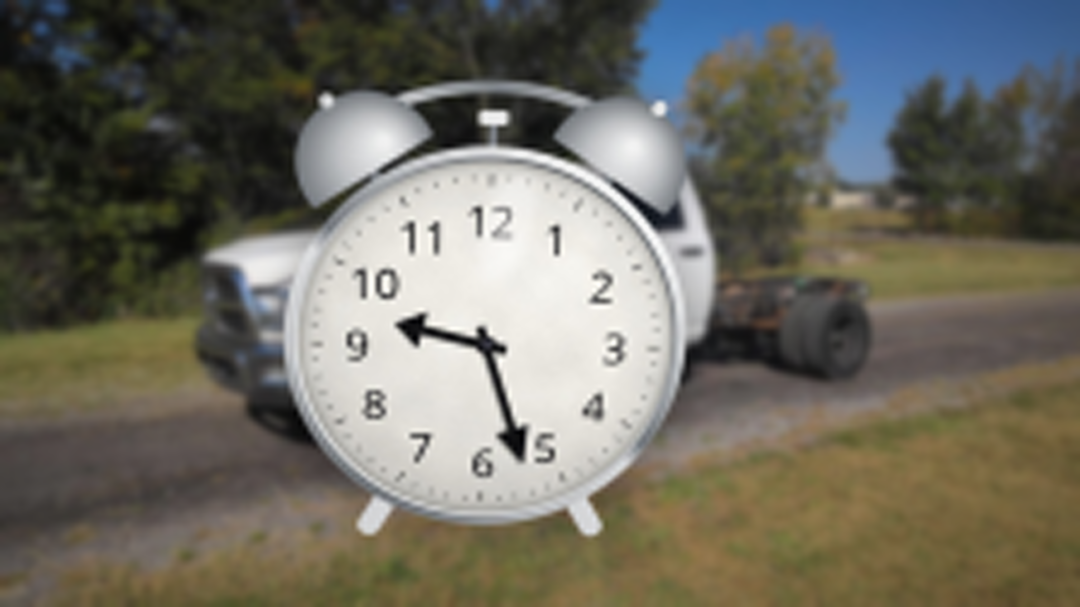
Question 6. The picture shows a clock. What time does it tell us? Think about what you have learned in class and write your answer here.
9:27
